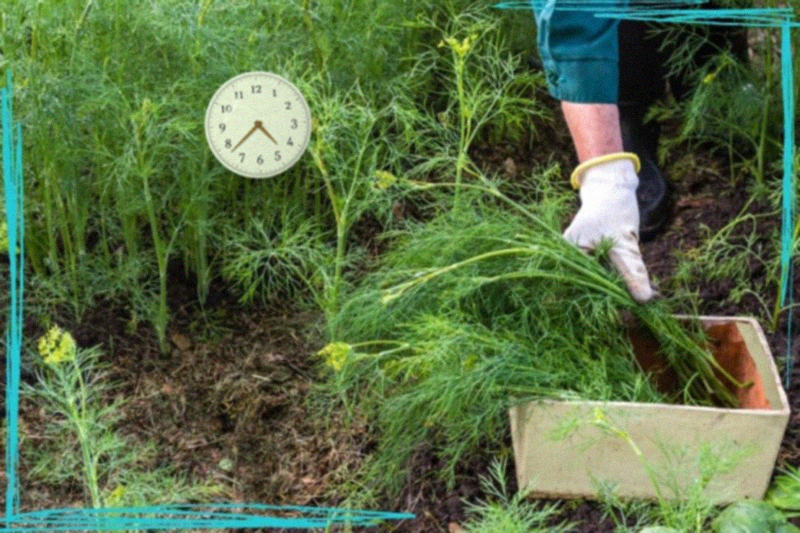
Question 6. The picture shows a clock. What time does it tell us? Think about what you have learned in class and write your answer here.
4:38
